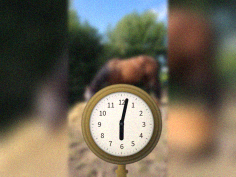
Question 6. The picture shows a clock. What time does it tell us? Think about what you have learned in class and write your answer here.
6:02
